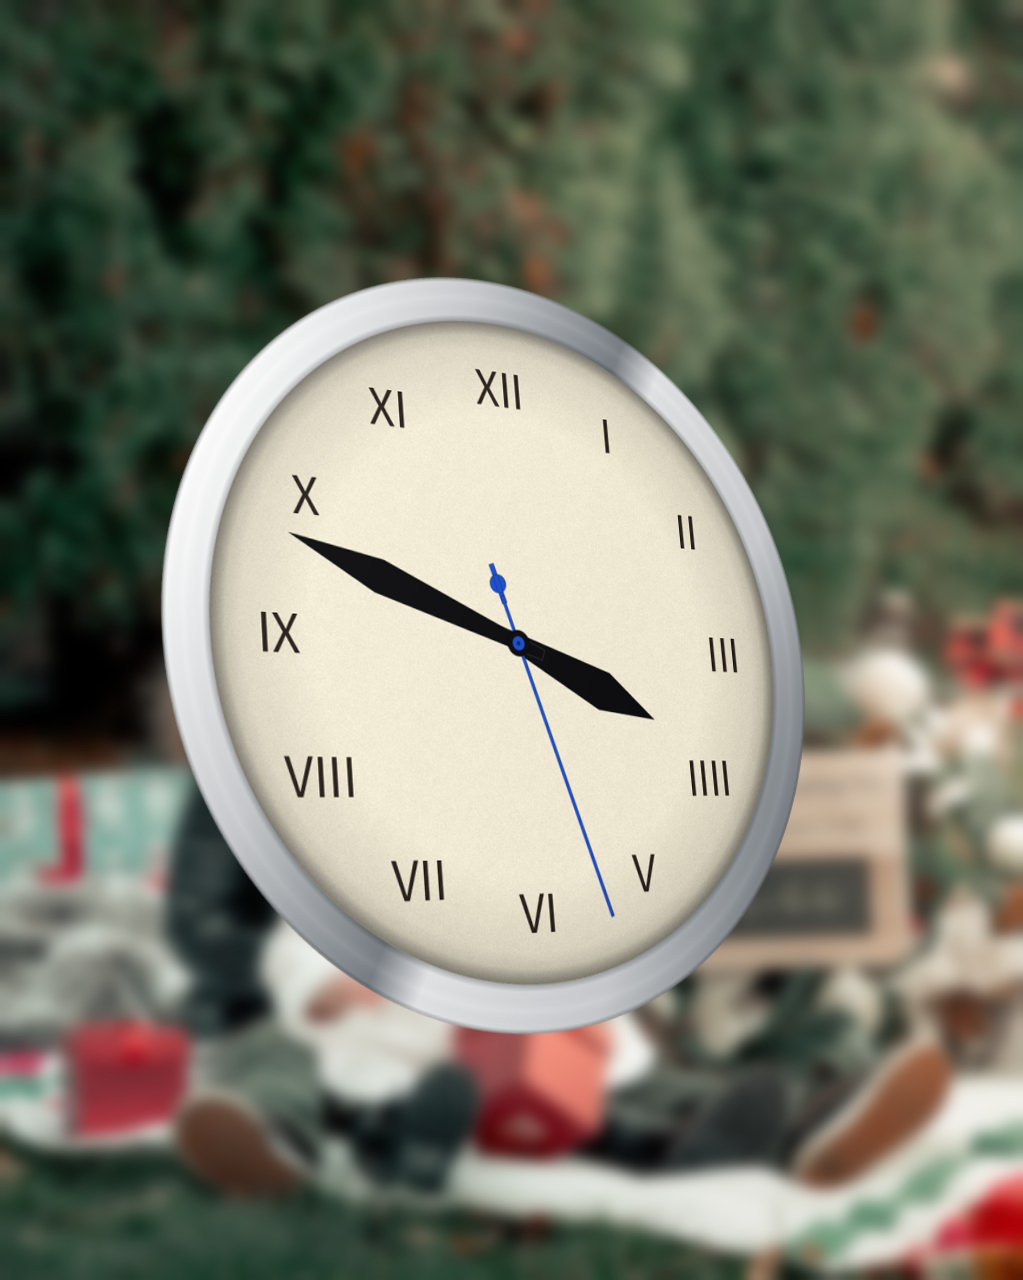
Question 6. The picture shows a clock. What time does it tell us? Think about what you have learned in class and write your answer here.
3:48:27
